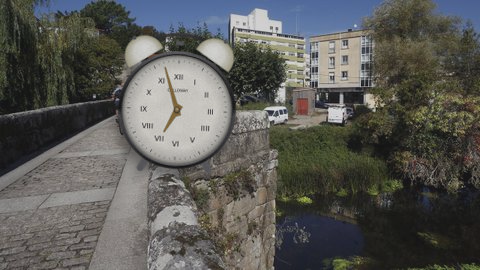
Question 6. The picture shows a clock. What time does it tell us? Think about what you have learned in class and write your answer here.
6:57
